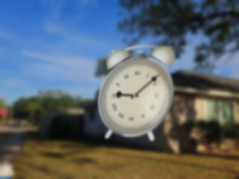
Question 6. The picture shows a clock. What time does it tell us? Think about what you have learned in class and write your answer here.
9:08
